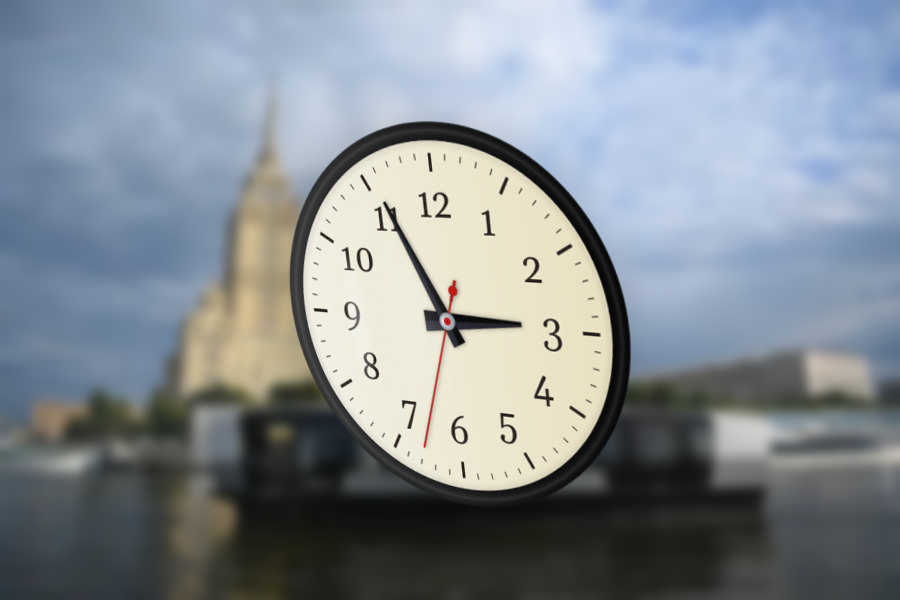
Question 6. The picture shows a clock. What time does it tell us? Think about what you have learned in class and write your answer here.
2:55:33
